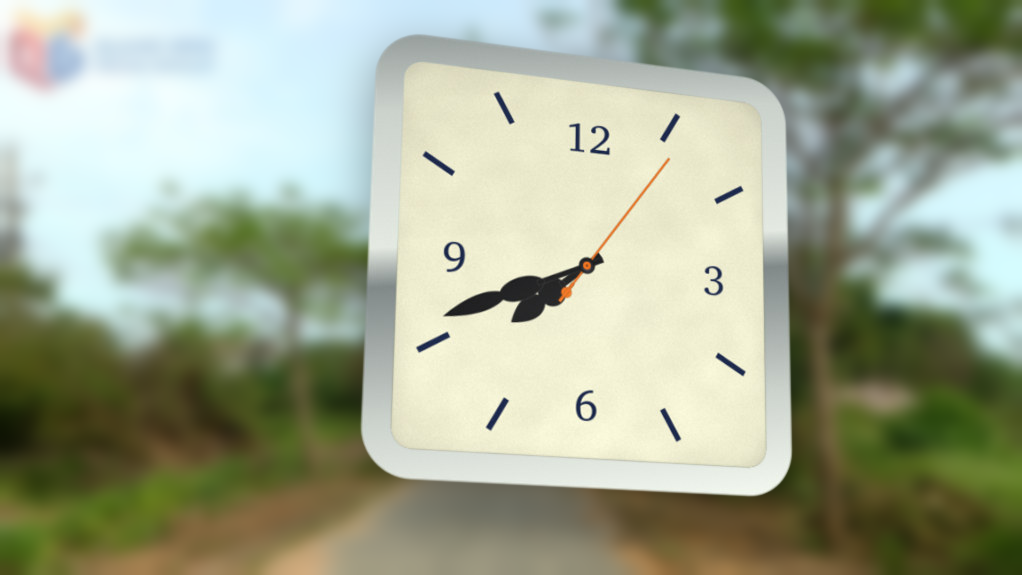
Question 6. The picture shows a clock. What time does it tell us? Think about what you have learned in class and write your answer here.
7:41:06
